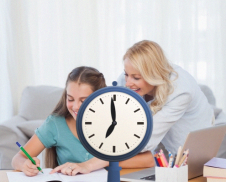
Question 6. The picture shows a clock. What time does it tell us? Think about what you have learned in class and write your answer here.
6:59
